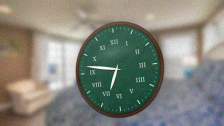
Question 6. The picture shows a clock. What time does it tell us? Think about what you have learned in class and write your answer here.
6:47
